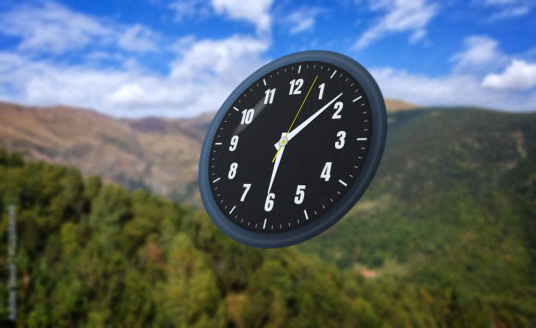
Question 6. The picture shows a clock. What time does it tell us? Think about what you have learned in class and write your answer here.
6:08:03
